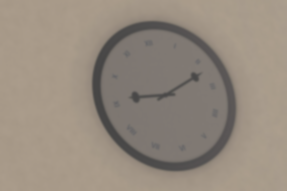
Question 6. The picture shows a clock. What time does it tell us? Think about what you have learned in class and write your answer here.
9:12
